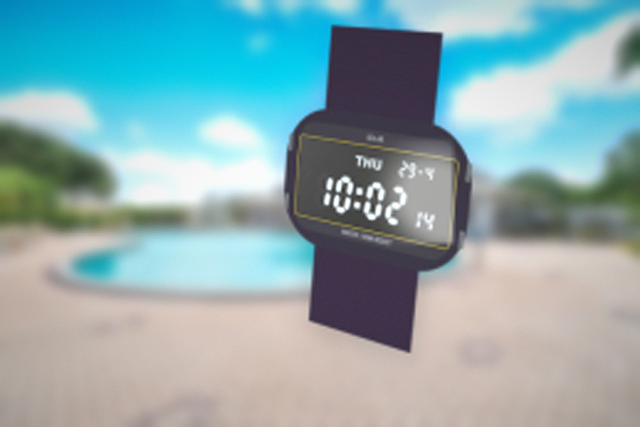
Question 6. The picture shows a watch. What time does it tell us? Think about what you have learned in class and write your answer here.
10:02:14
